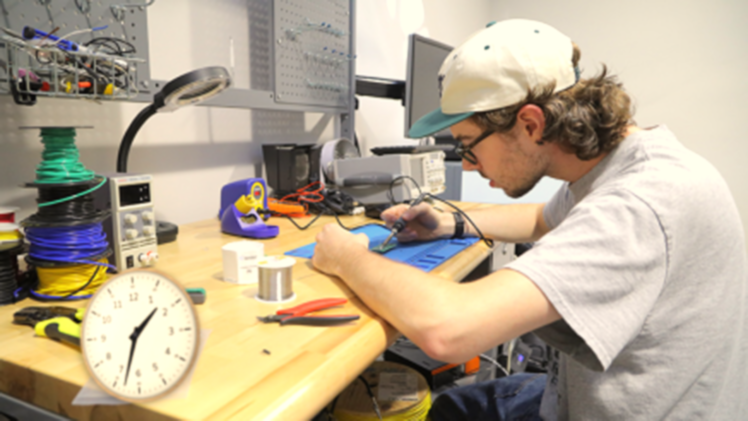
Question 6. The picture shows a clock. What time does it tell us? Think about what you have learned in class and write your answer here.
1:33
